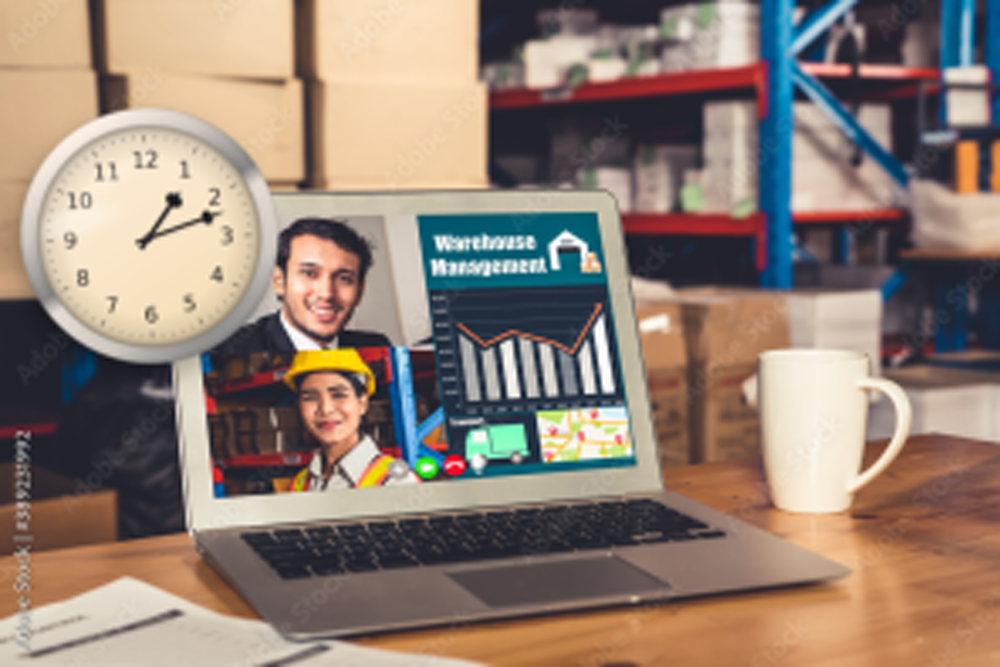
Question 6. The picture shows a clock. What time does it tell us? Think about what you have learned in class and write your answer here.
1:12
